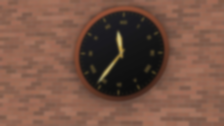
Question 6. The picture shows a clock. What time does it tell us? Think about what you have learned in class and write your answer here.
11:36
